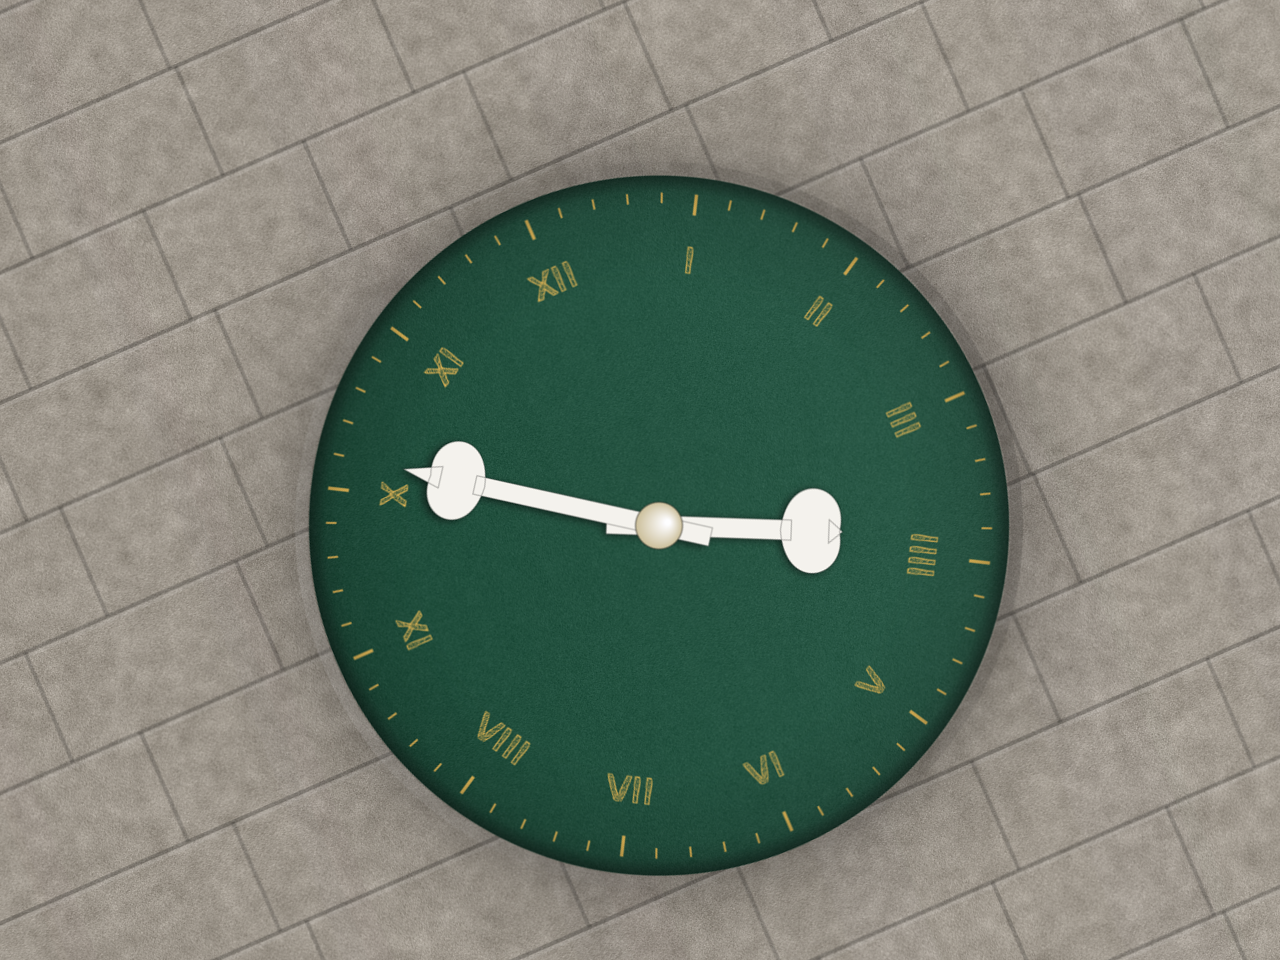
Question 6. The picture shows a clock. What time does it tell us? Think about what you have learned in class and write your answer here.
3:51
